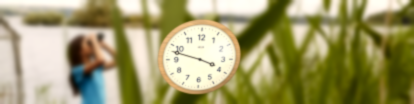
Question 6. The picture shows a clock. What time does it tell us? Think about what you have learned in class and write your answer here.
3:48
